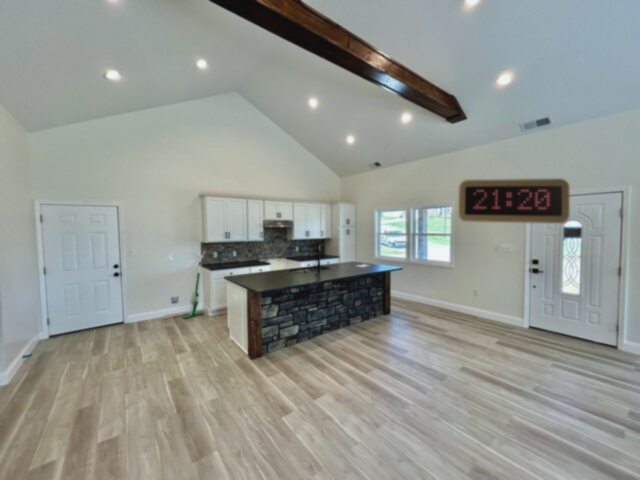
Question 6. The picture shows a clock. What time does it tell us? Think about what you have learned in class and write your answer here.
21:20
